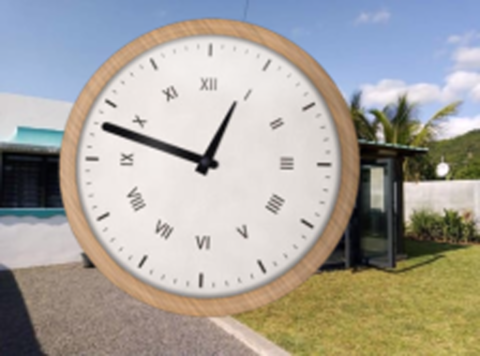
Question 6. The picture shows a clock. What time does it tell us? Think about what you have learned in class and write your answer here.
12:48
